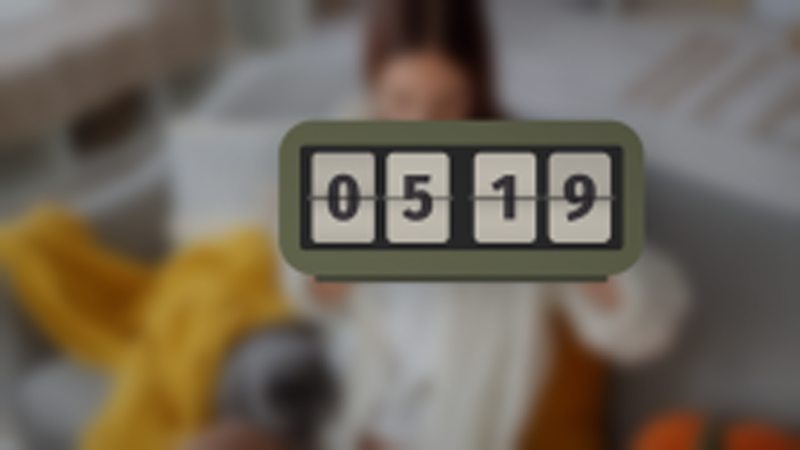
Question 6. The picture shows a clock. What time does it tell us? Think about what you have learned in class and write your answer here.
5:19
